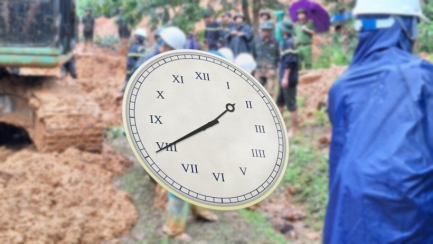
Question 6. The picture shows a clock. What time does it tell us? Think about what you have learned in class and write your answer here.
1:40
